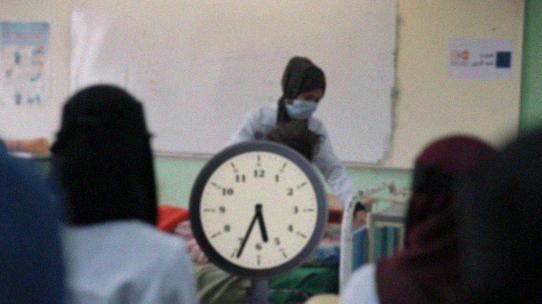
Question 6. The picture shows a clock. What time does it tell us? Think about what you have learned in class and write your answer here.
5:34
